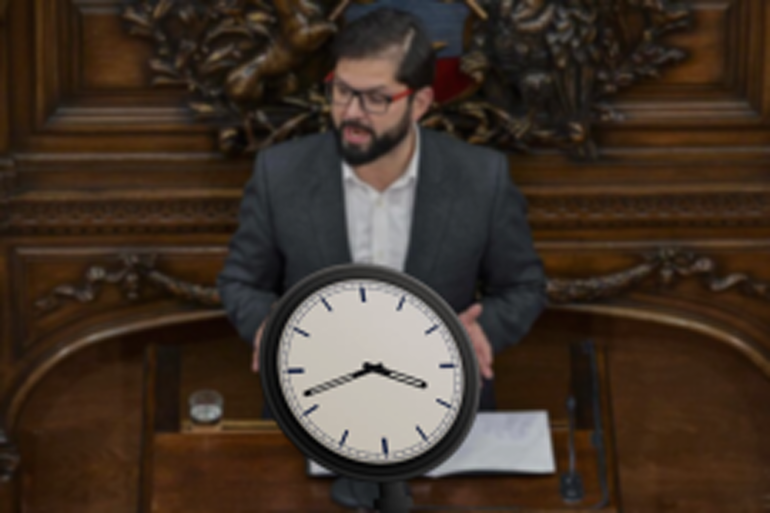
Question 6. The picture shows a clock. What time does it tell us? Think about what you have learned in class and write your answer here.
3:42
